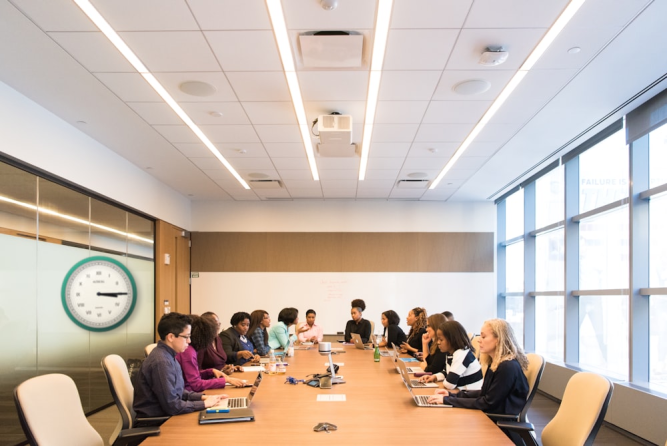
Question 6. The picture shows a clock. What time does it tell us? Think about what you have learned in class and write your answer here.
3:15
